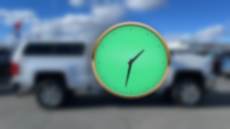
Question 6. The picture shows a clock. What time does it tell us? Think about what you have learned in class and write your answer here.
1:32
